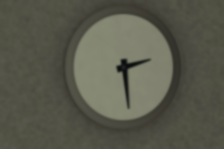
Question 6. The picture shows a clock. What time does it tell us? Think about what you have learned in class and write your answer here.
2:29
